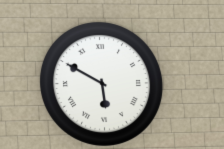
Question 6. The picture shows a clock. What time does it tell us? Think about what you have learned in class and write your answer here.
5:50
